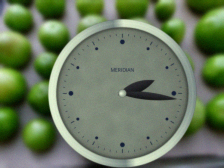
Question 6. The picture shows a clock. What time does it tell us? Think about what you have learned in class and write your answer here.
2:16
